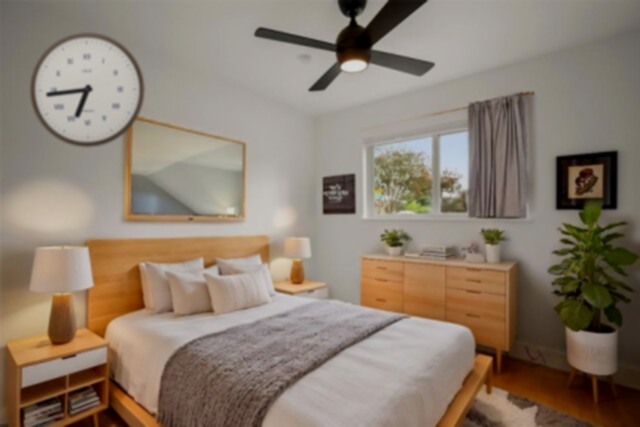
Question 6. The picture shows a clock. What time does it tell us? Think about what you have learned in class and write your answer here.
6:44
